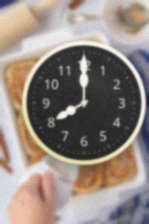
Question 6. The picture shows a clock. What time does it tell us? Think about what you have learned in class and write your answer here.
8:00
